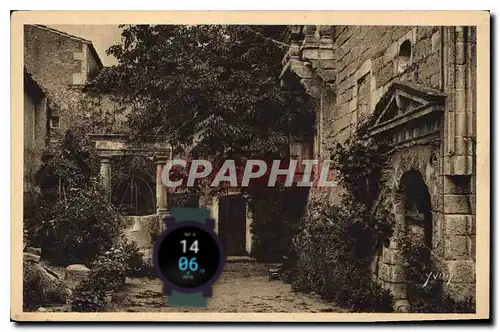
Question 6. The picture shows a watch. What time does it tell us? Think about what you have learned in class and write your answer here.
14:06
